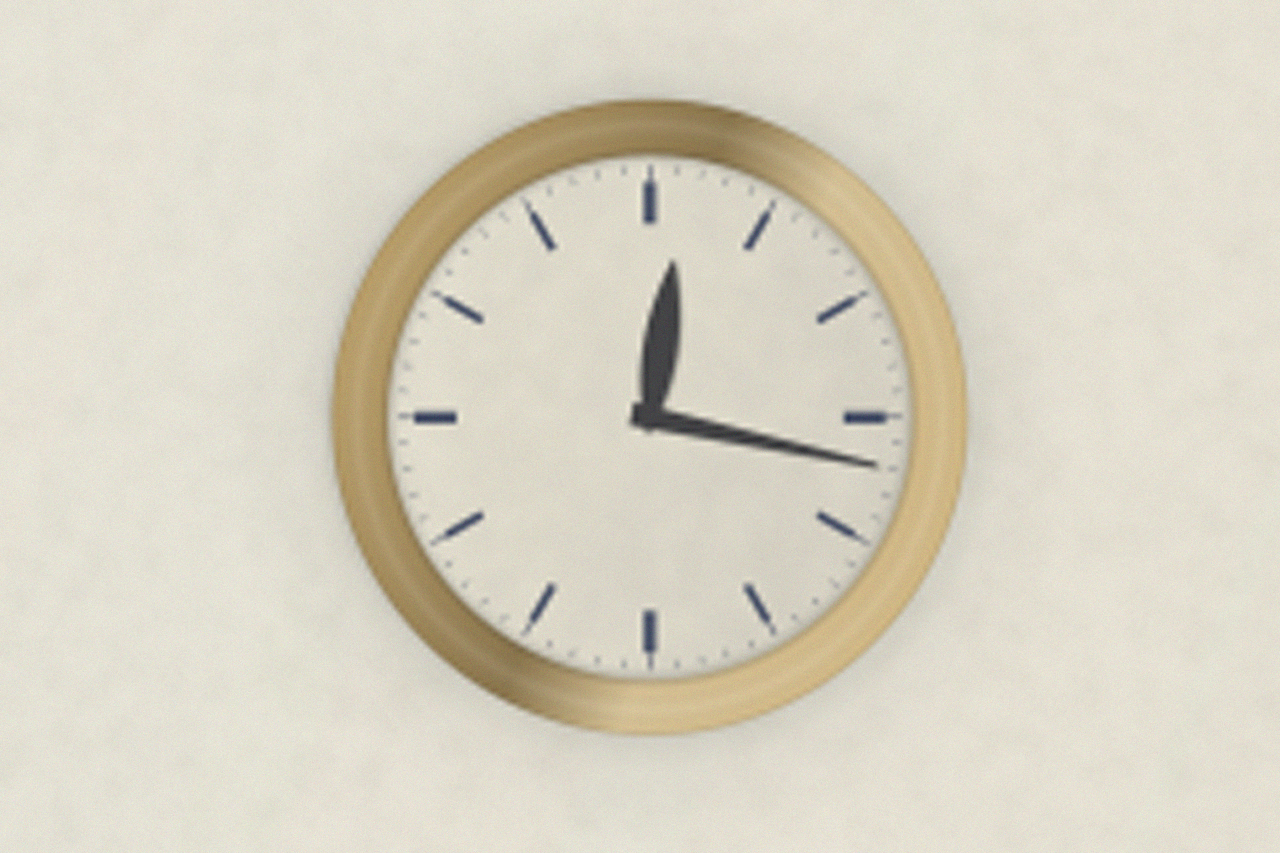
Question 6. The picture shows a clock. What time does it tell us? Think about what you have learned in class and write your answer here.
12:17
